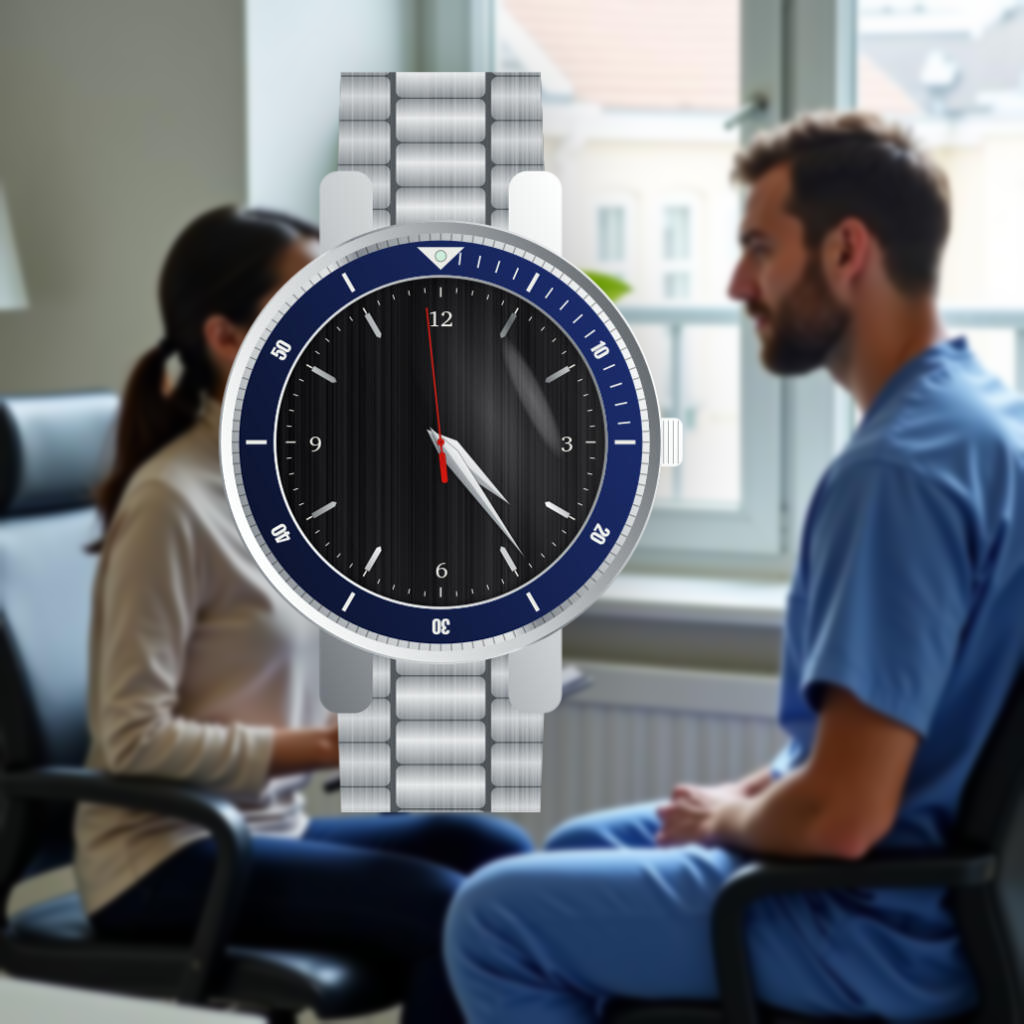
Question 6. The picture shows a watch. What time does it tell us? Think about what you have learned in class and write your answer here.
4:23:59
